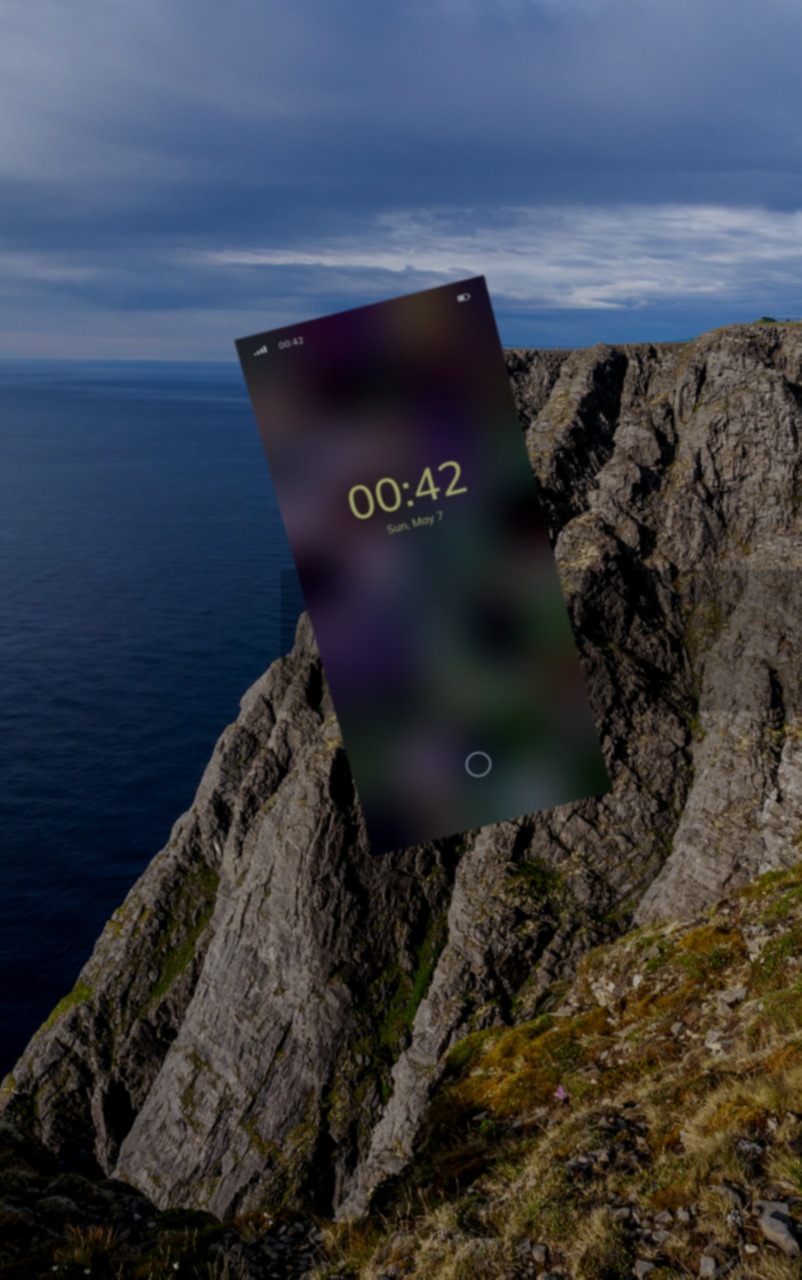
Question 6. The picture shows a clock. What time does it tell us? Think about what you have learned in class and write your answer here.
0:42
